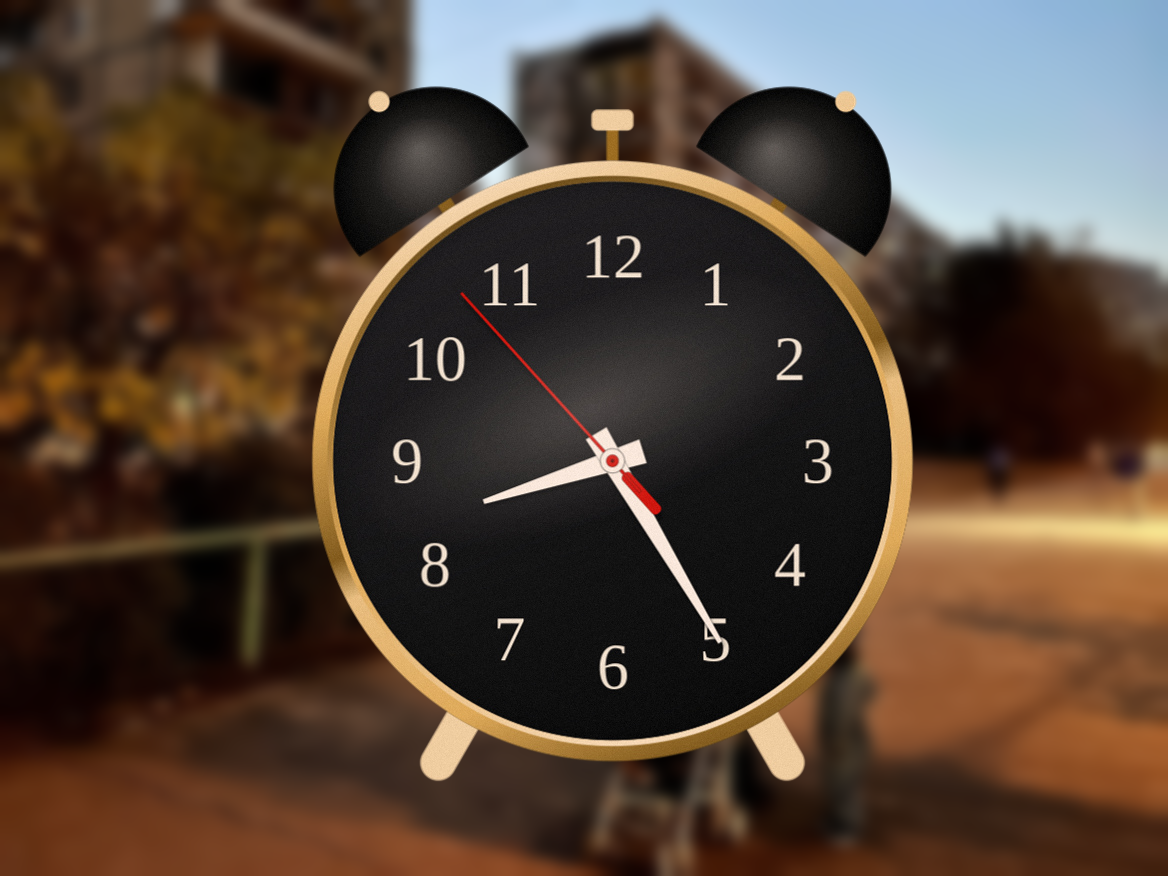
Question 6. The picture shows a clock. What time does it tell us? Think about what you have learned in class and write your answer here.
8:24:53
